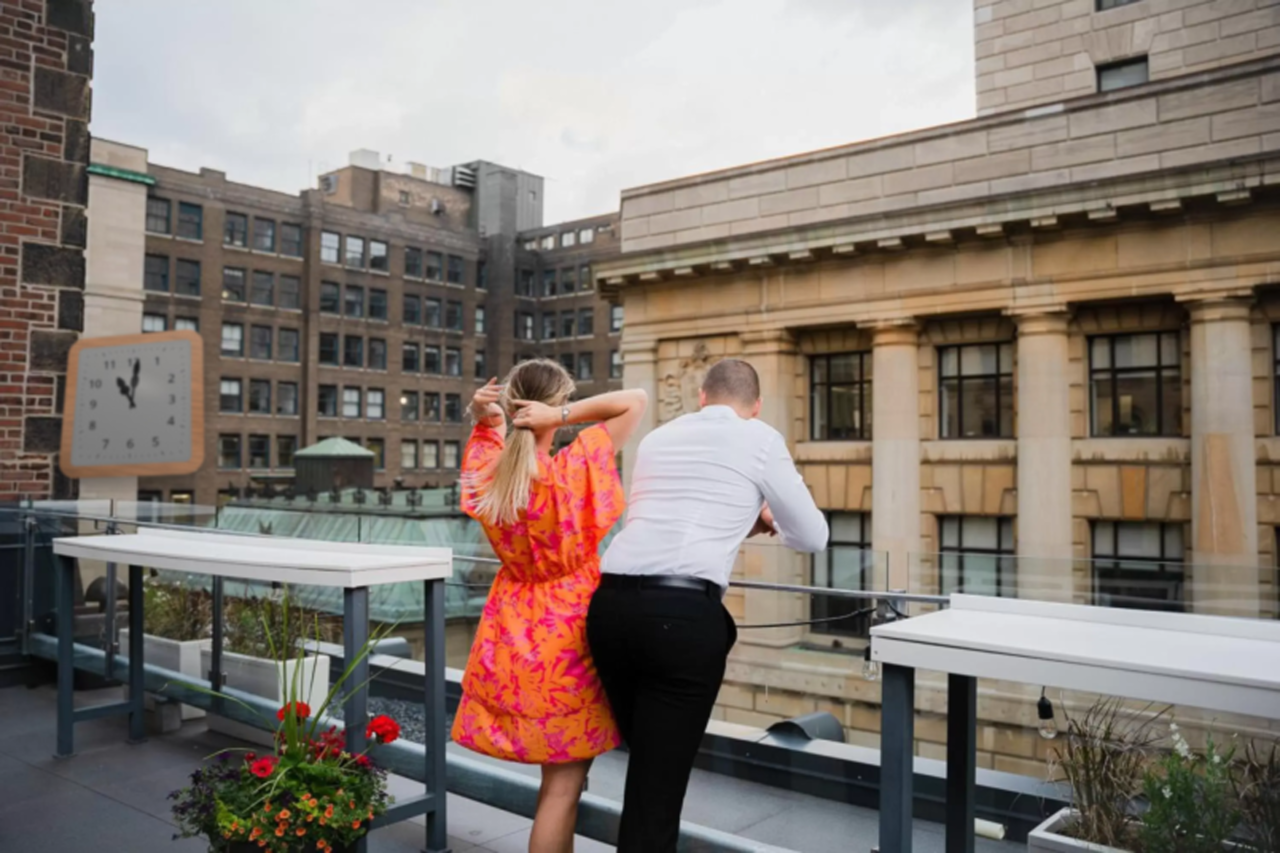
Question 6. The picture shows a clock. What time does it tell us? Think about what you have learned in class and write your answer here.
11:01
